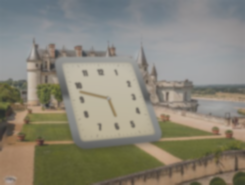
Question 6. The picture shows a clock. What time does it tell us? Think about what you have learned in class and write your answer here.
5:48
